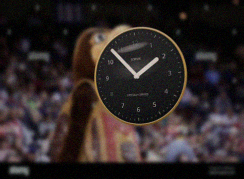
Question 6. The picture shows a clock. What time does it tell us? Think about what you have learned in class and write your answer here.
1:53
